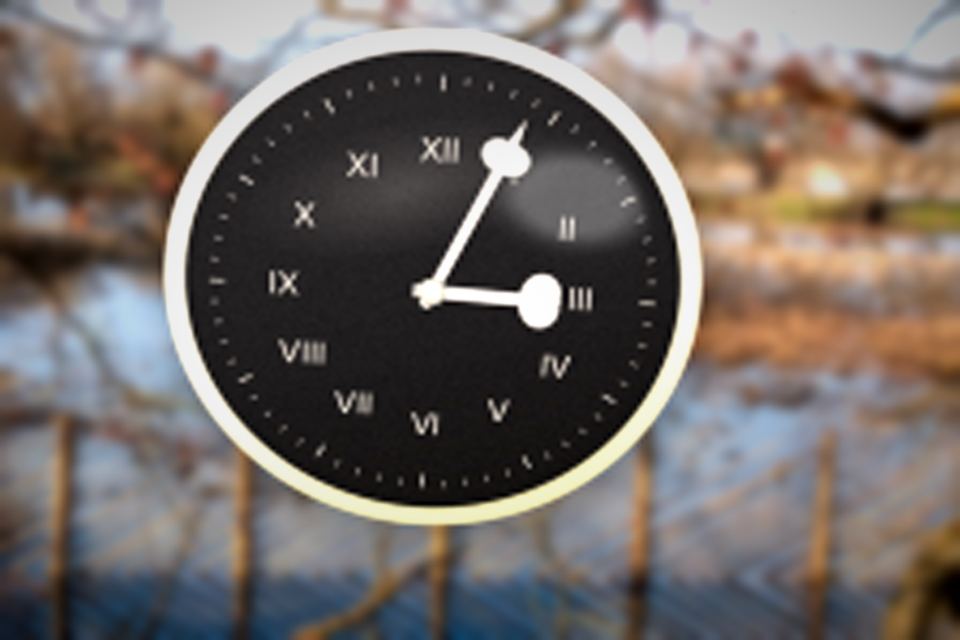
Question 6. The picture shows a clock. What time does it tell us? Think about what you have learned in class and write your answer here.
3:04
